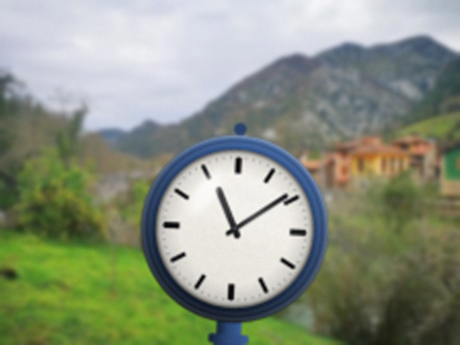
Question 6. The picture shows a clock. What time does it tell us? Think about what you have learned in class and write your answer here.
11:09
